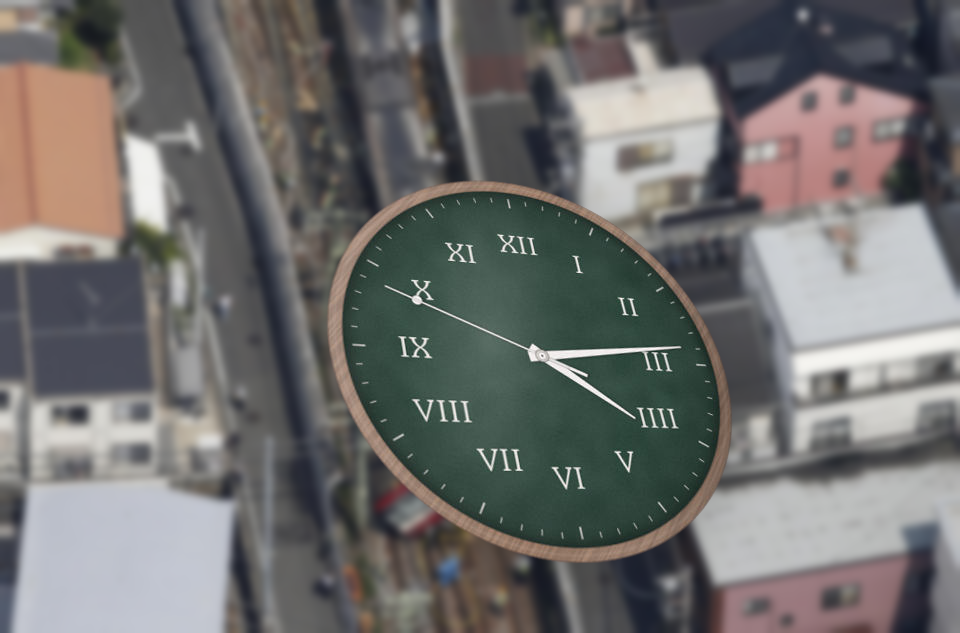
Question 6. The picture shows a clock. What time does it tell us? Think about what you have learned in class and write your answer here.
4:13:49
